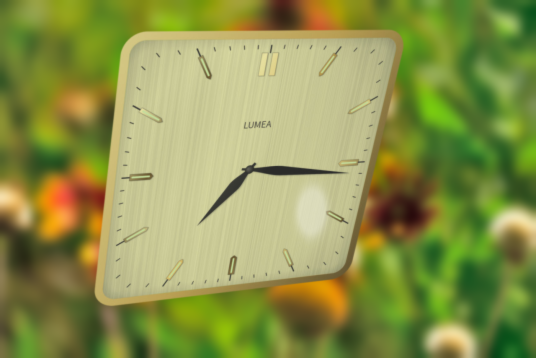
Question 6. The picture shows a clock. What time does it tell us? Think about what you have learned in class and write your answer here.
7:16
